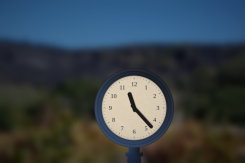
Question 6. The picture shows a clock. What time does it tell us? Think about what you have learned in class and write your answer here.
11:23
